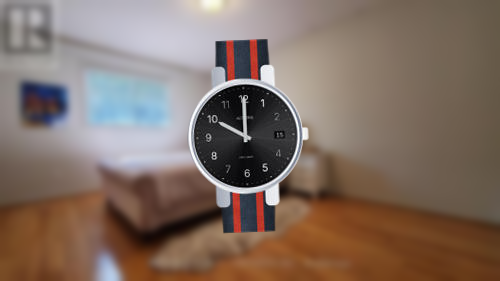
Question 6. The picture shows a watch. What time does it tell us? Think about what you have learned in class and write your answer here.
10:00
